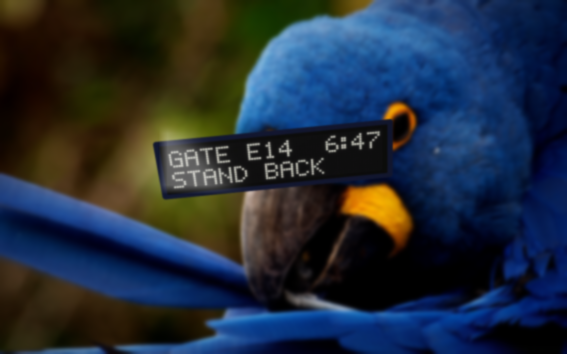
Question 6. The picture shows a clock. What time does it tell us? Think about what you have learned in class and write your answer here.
6:47
